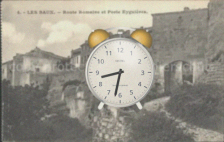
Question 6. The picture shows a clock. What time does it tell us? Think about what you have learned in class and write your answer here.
8:32
